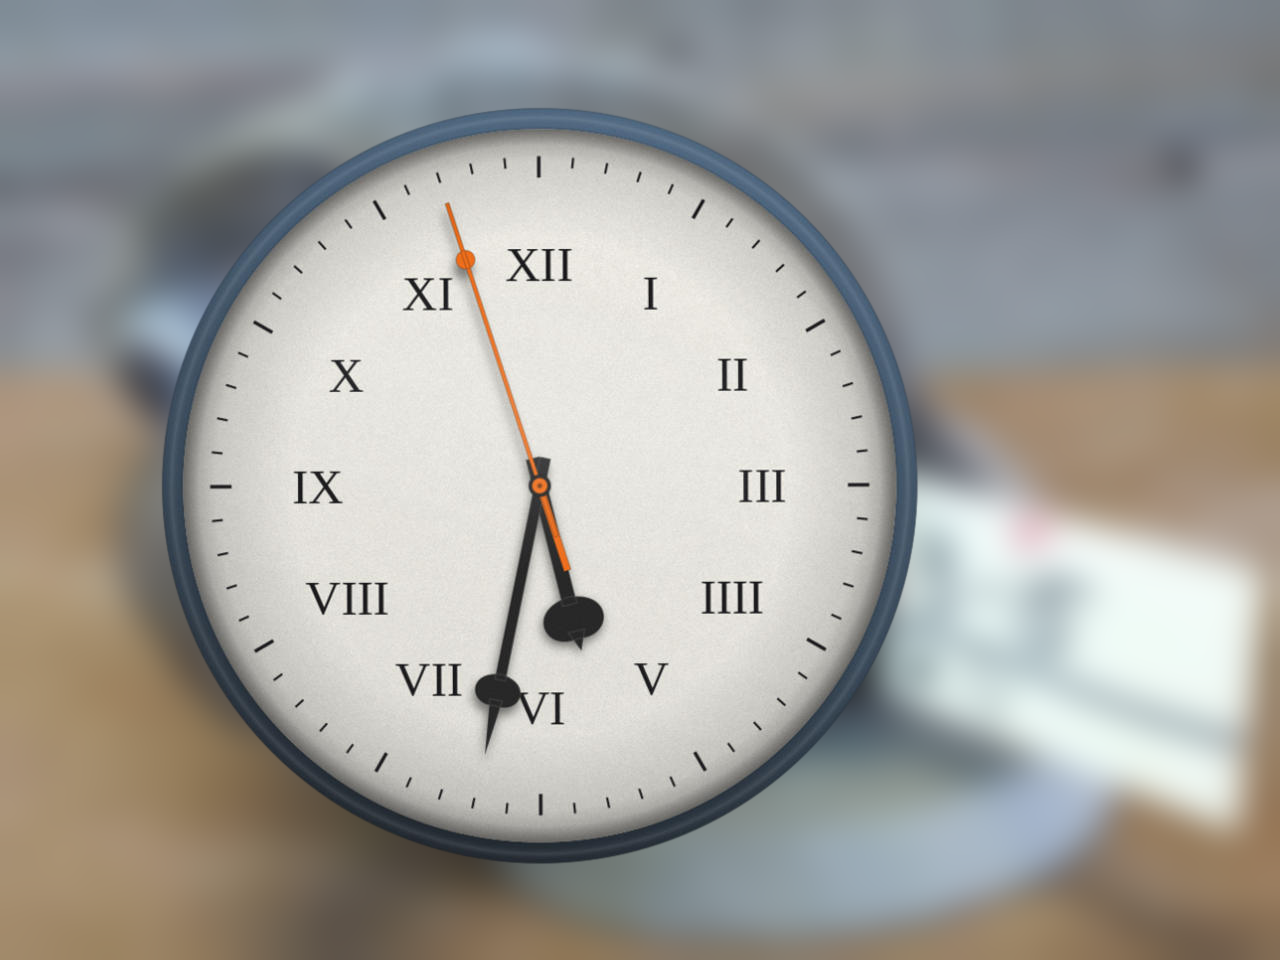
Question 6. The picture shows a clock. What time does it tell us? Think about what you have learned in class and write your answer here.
5:31:57
